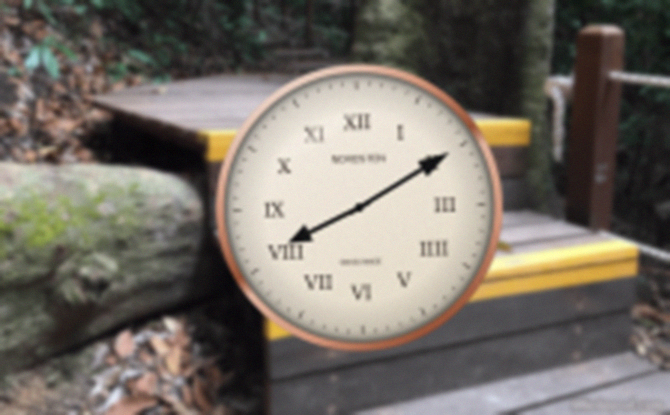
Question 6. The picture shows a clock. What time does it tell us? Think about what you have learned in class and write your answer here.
8:10
